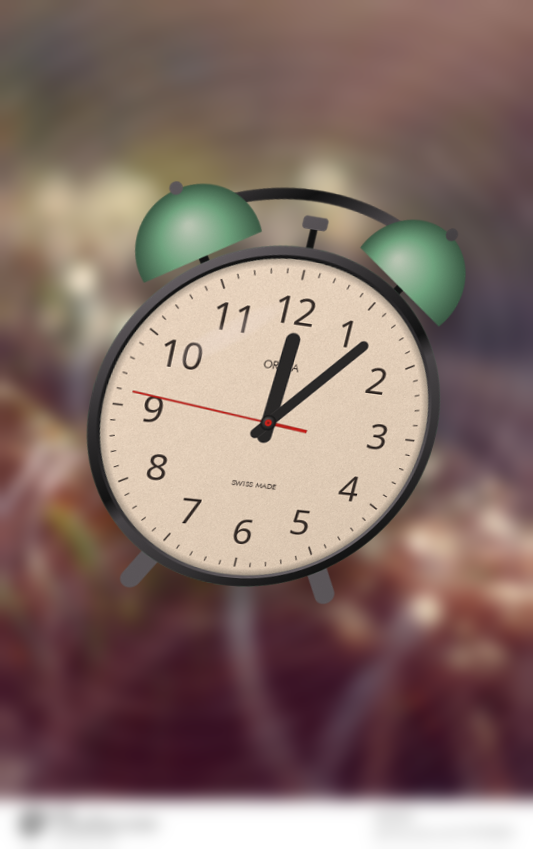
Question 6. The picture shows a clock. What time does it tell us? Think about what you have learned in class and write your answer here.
12:06:46
